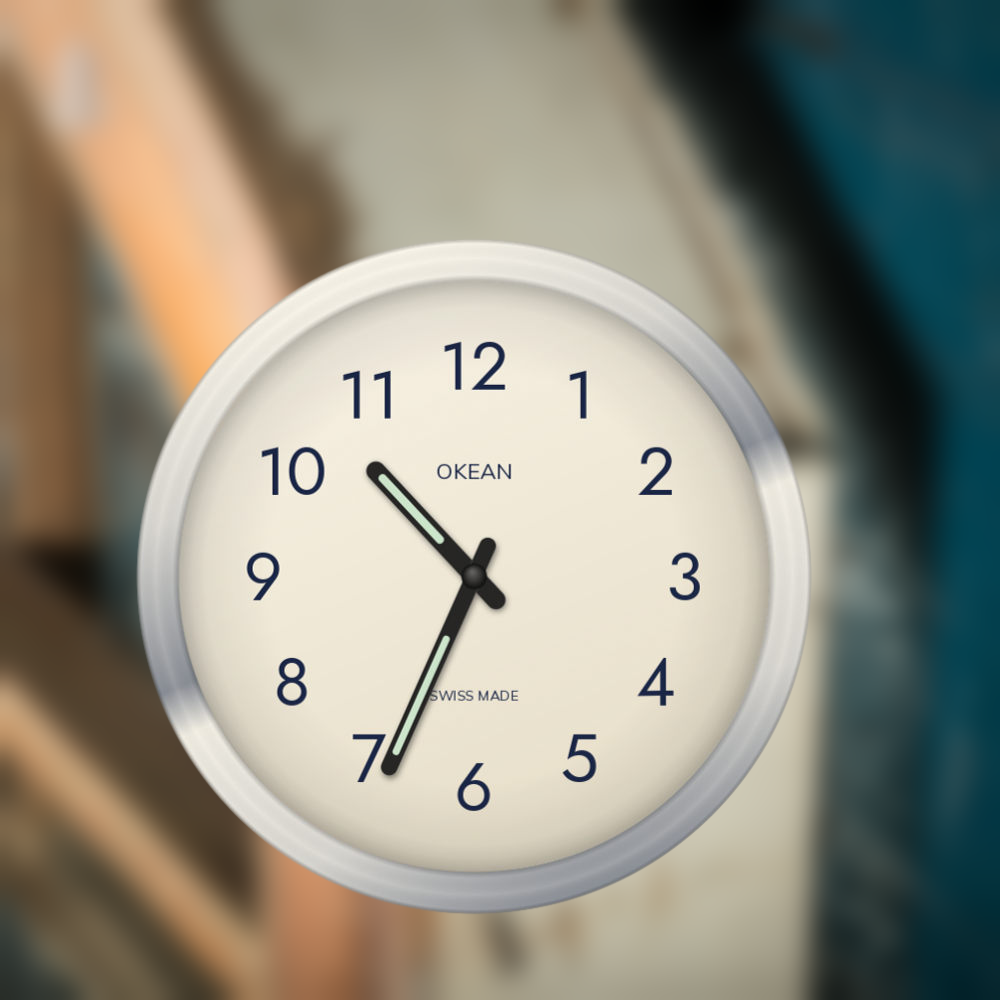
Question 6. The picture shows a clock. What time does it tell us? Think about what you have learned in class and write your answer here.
10:34
